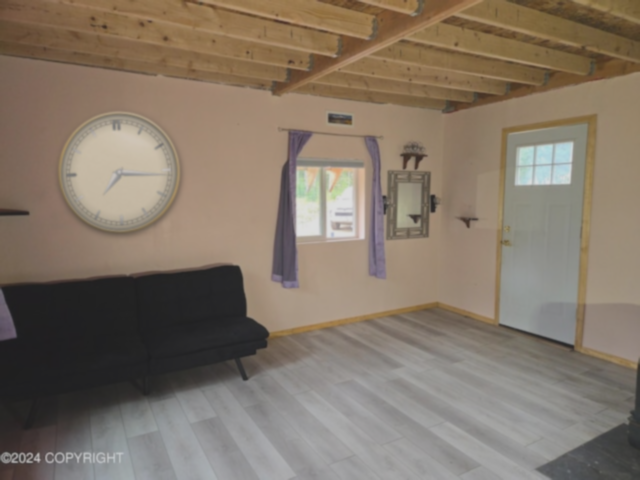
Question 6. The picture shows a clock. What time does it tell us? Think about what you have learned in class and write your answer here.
7:16
